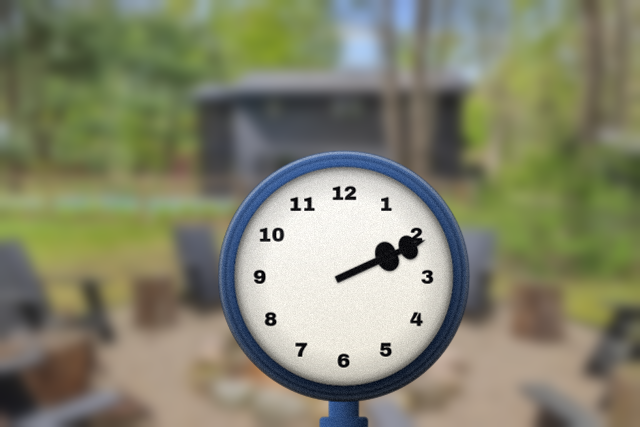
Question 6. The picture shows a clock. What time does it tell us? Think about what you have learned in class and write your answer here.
2:11
